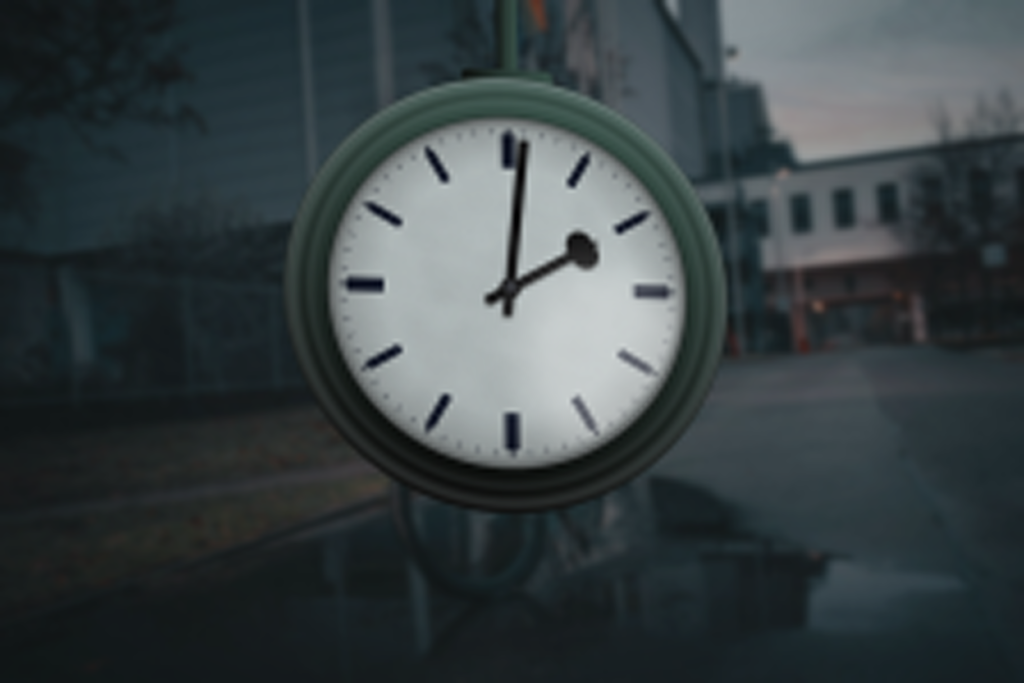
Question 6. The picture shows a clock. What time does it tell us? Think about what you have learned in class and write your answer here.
2:01
